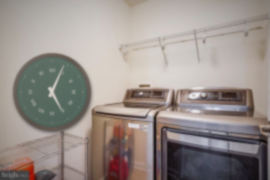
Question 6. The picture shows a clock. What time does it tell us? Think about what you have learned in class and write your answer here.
5:04
